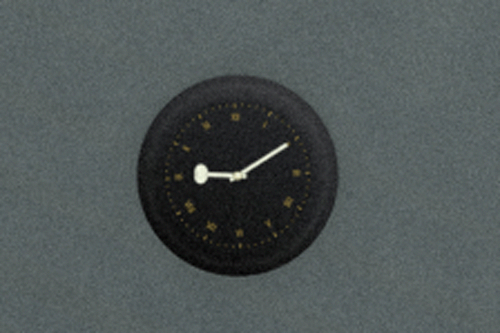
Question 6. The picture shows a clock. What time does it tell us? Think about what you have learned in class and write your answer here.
9:10
